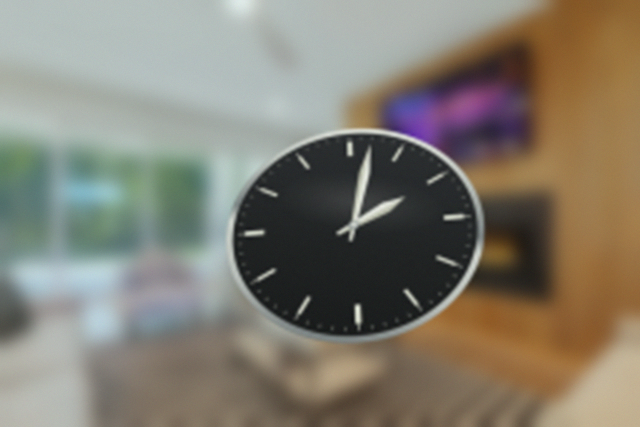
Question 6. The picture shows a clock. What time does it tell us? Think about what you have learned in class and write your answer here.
2:02
